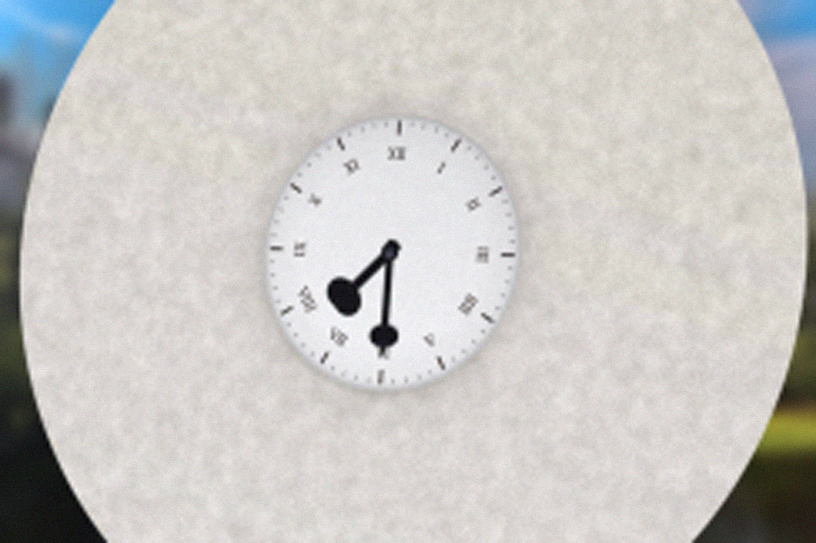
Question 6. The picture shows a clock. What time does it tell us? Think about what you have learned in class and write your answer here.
7:30
